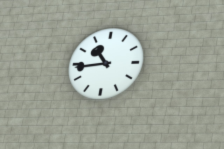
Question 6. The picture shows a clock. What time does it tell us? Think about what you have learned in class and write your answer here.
10:44
